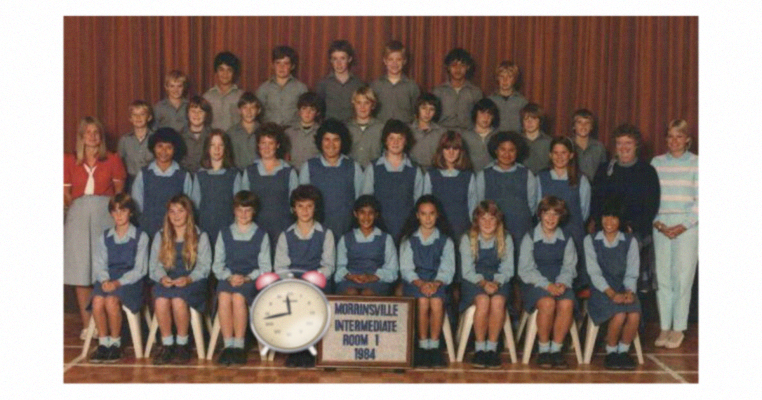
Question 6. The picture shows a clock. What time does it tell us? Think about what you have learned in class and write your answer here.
11:43
